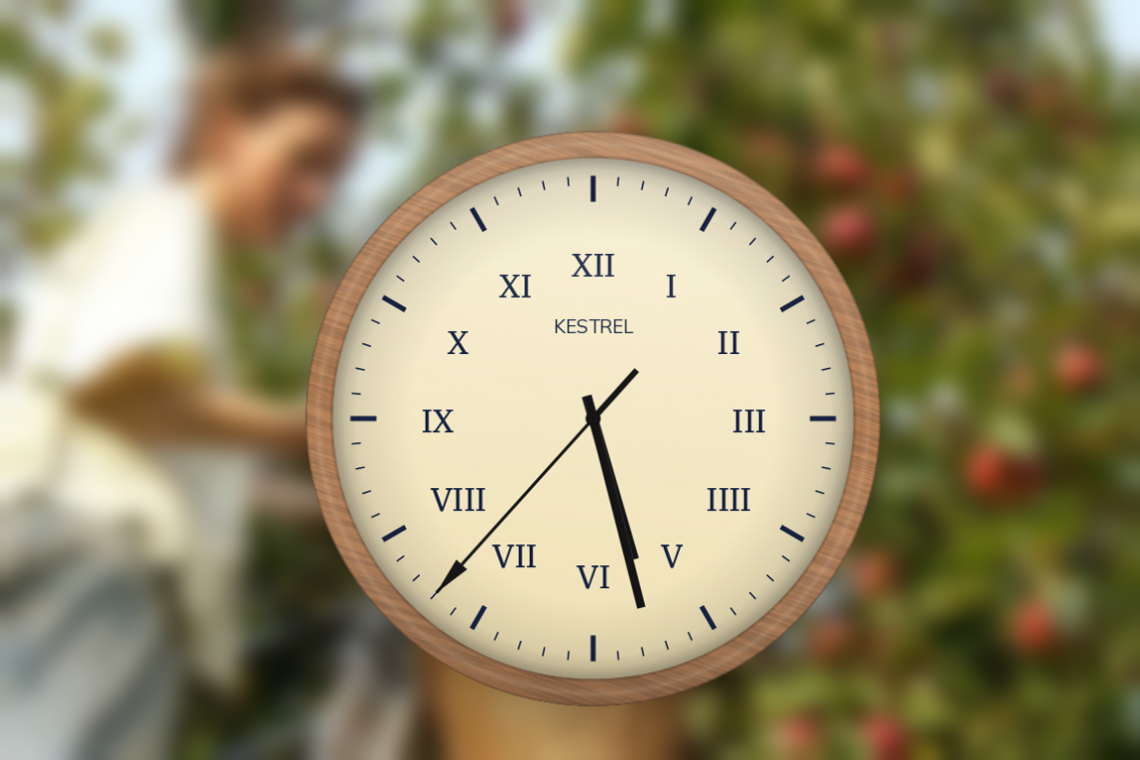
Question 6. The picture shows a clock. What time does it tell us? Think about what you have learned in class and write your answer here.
5:27:37
